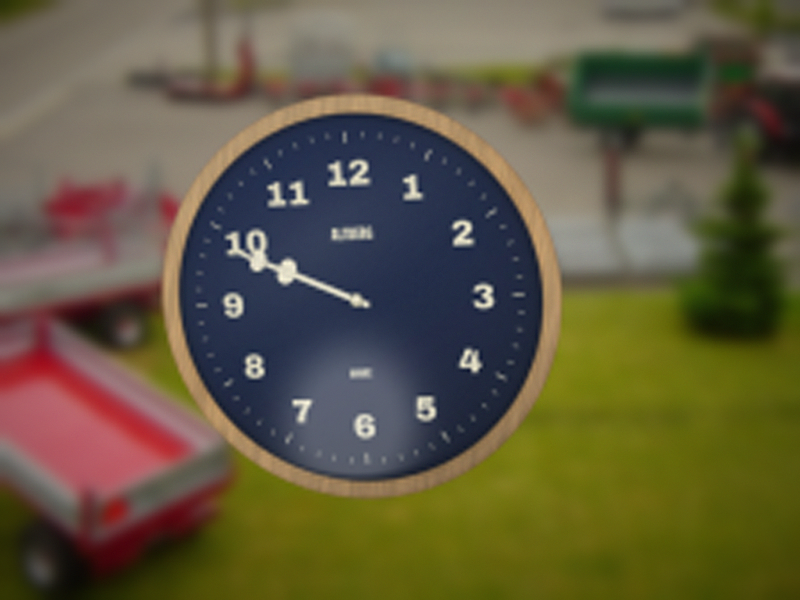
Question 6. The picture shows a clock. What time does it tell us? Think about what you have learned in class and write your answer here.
9:49
